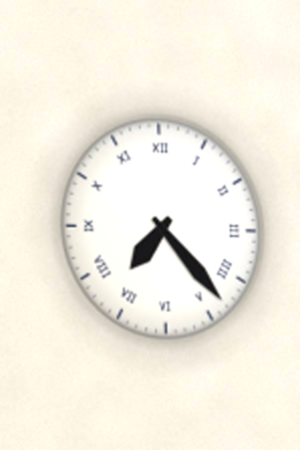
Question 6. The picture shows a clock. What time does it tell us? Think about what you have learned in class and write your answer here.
7:23
